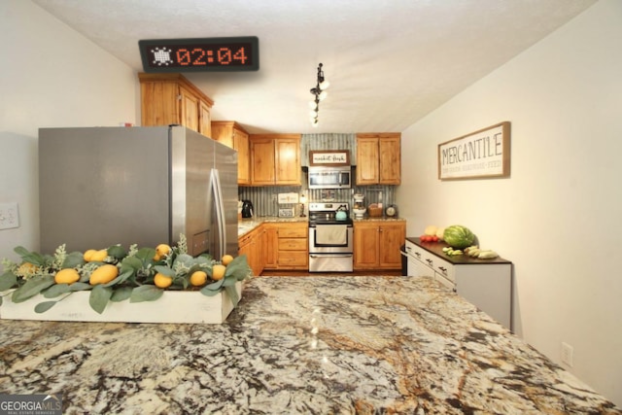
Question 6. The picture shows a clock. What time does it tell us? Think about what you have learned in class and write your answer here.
2:04
